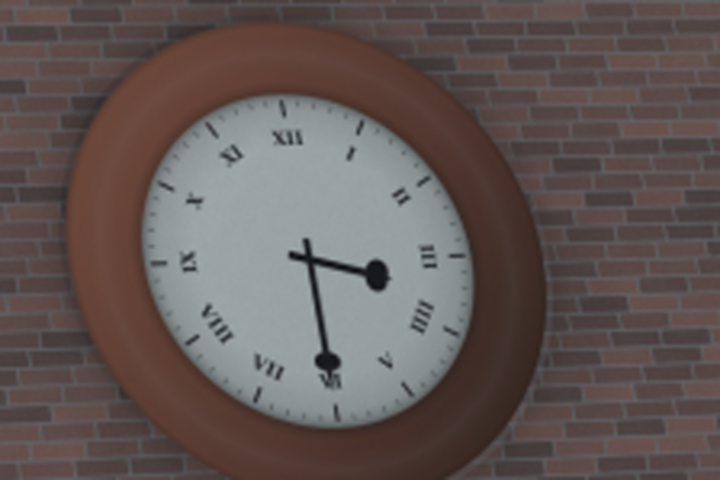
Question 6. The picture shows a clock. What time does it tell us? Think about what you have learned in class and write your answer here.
3:30
